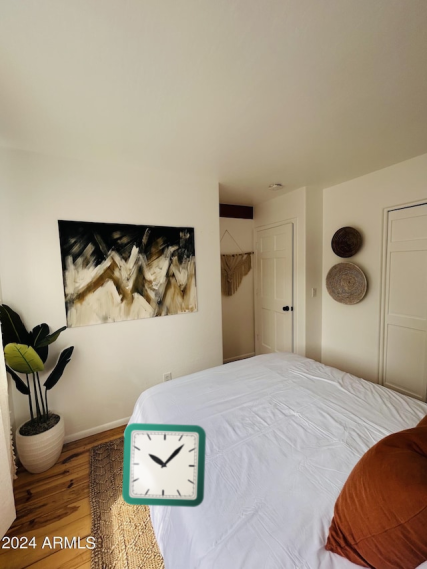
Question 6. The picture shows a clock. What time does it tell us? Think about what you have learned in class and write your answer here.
10:07
